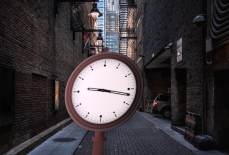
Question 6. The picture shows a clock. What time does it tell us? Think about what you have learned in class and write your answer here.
9:17
